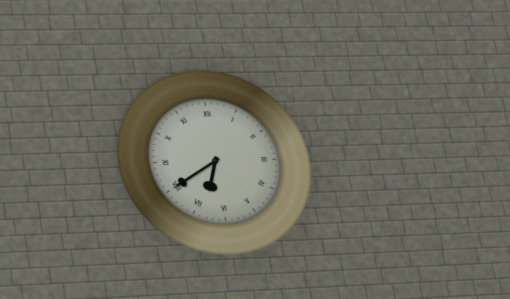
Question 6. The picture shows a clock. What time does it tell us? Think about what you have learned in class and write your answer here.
6:40
